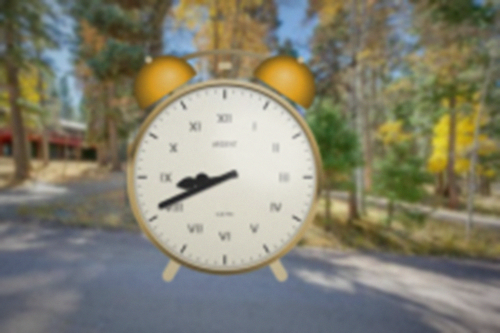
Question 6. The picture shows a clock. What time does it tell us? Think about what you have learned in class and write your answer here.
8:41
